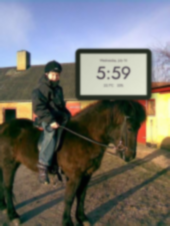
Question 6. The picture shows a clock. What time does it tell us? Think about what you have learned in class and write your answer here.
5:59
